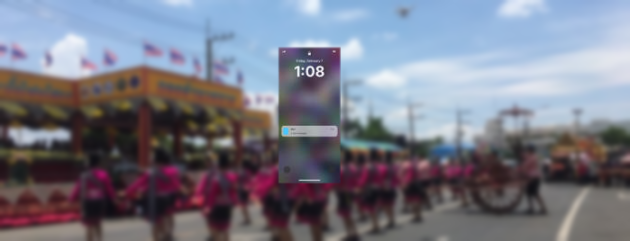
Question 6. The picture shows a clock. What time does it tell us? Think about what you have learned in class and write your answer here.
1:08
